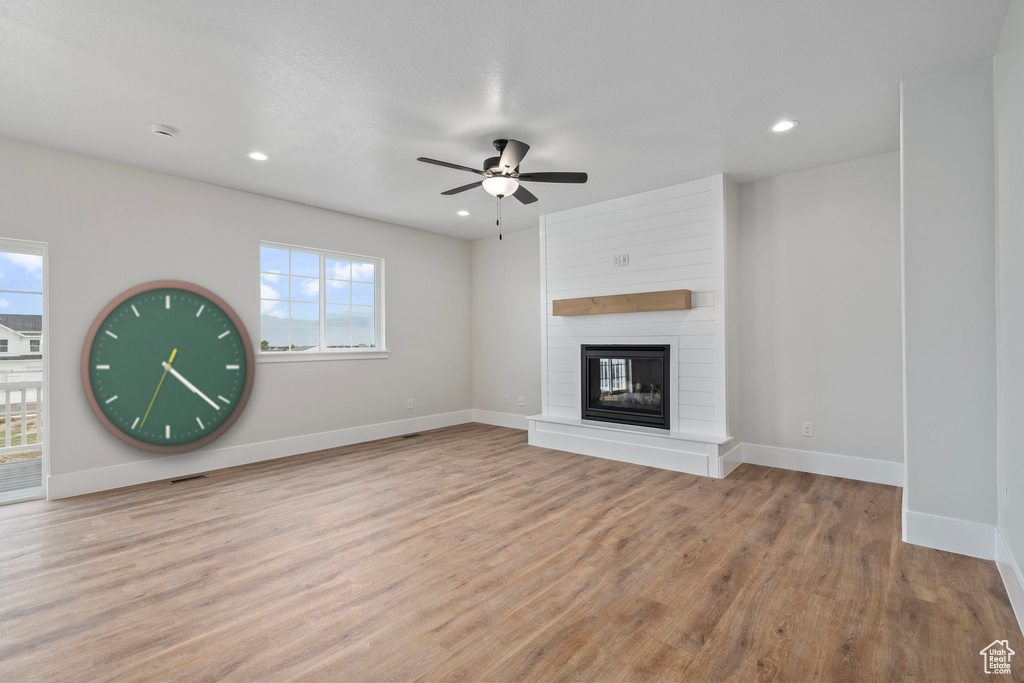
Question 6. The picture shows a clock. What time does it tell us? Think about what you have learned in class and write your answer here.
4:21:34
